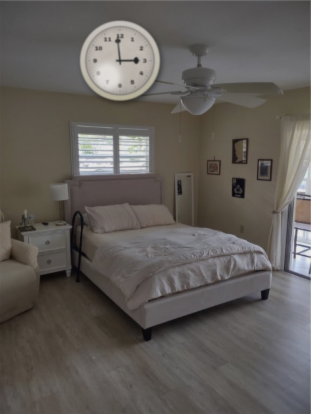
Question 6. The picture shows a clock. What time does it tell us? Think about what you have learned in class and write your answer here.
2:59
